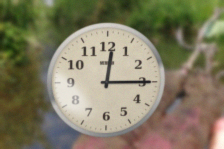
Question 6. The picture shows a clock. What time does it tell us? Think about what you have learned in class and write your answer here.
12:15
